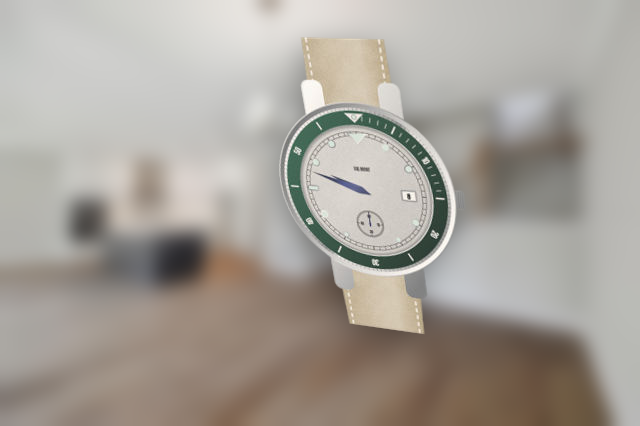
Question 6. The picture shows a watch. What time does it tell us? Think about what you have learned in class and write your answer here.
9:48
